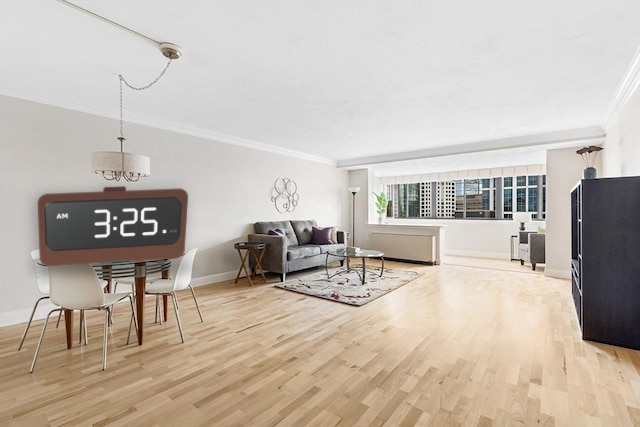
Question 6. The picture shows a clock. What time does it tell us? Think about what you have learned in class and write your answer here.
3:25
